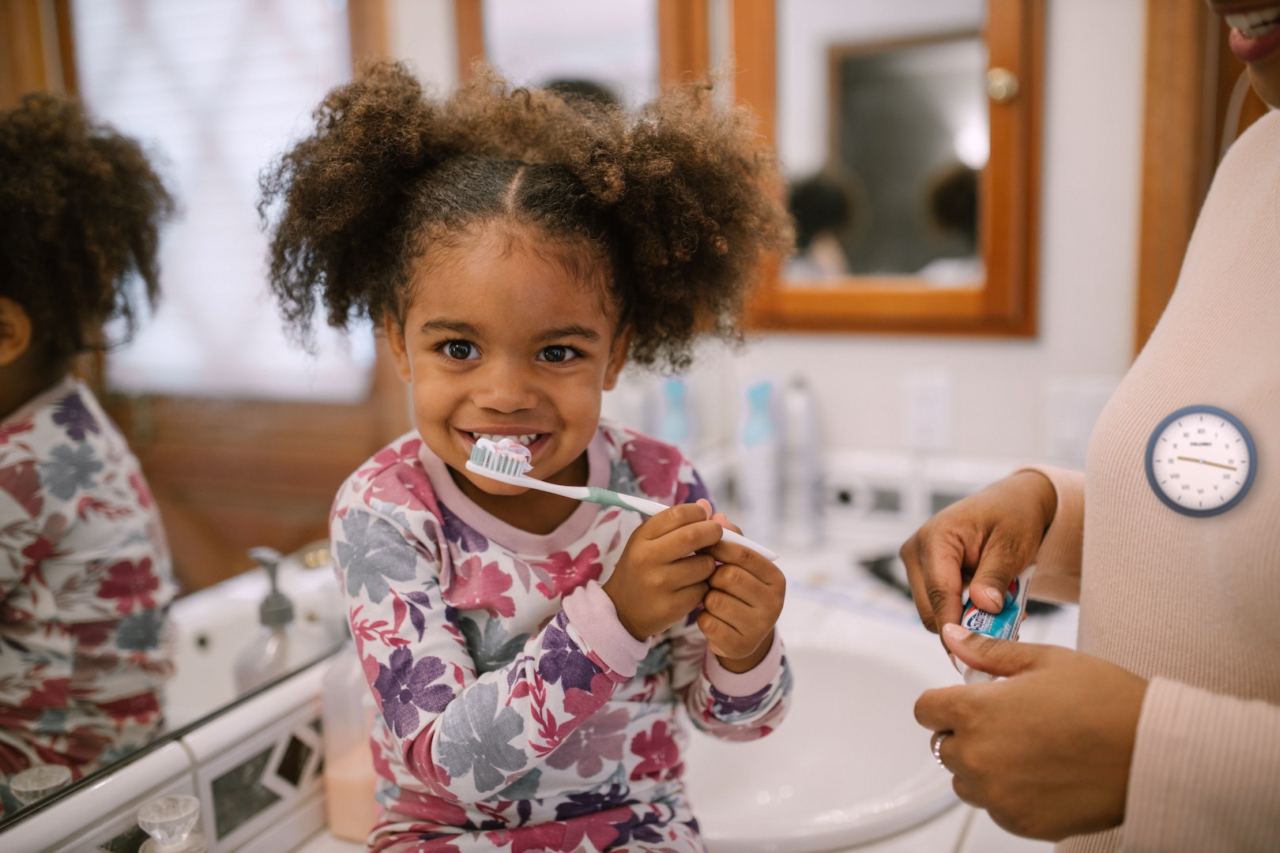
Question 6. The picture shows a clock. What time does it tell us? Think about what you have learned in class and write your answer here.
9:17
